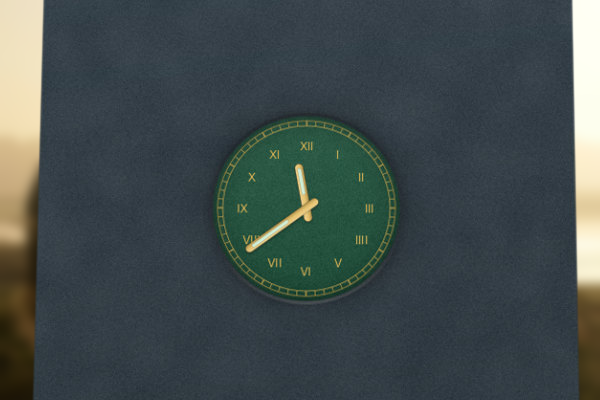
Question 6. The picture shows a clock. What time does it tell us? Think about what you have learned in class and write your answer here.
11:39
